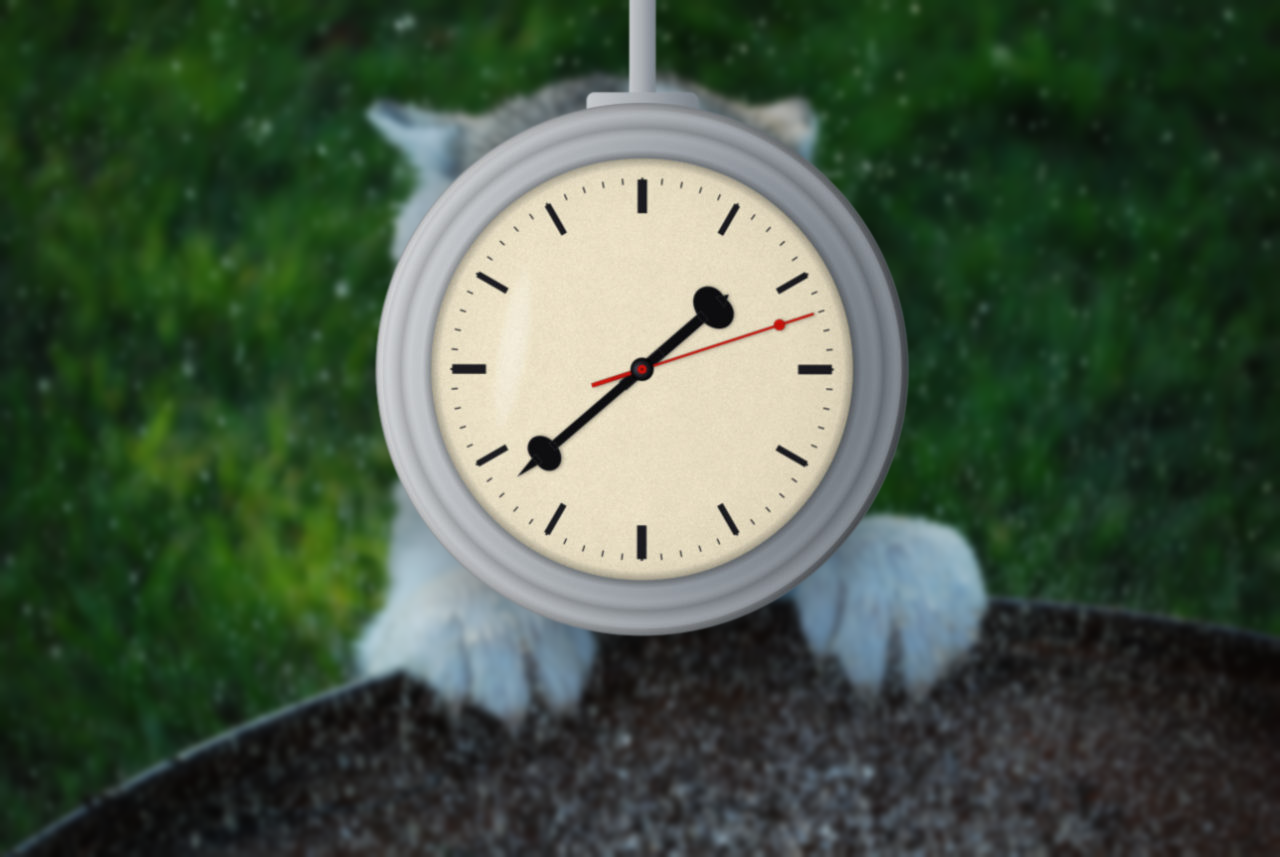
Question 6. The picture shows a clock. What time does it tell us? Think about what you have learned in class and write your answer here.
1:38:12
